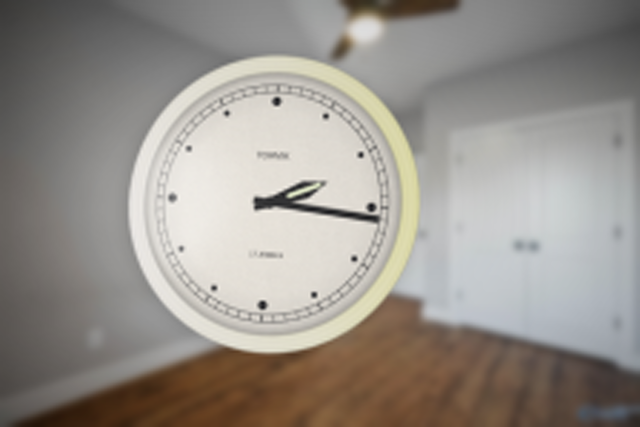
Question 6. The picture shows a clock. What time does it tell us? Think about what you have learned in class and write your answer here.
2:16
